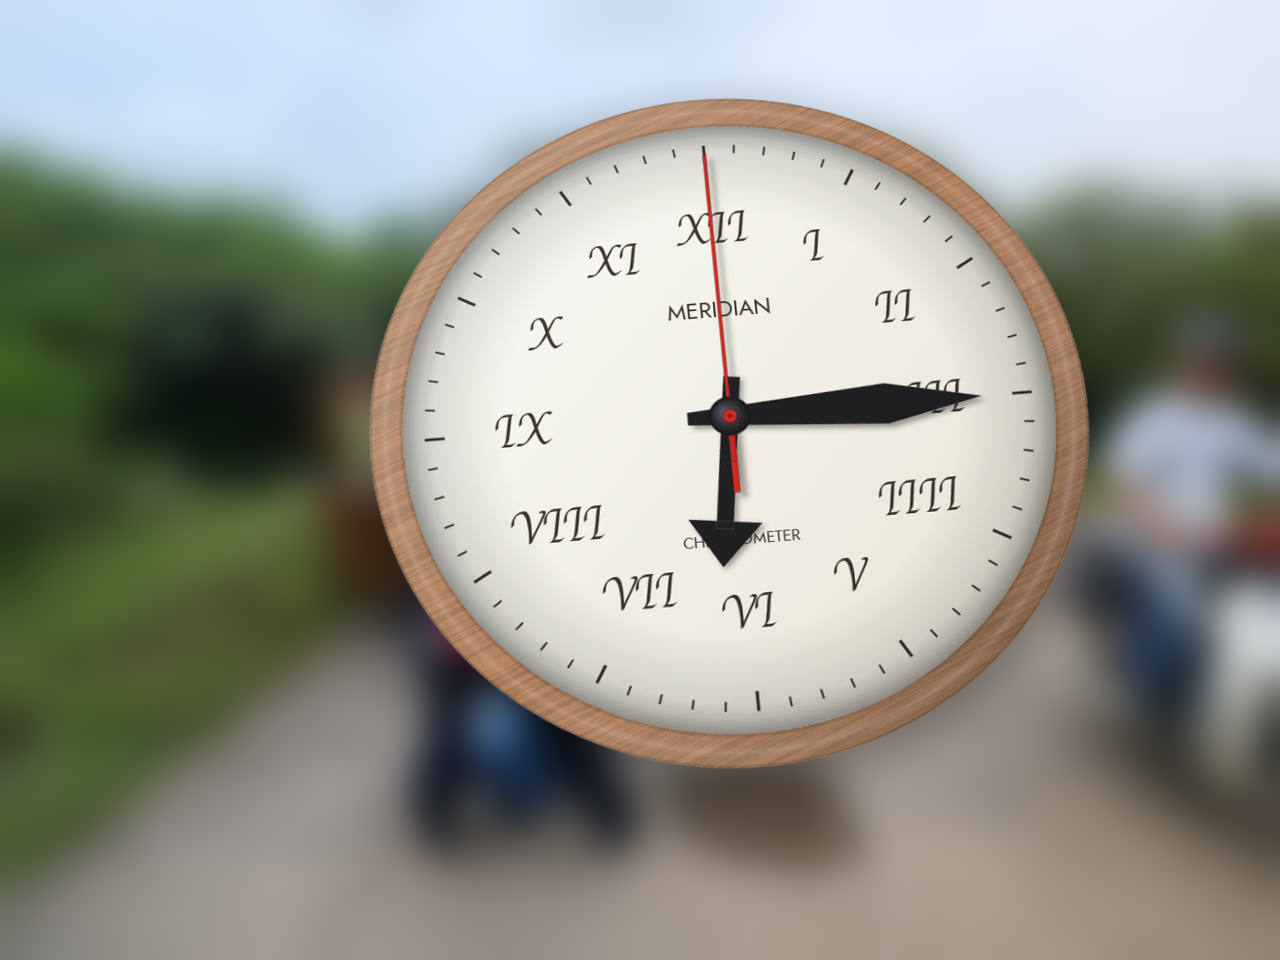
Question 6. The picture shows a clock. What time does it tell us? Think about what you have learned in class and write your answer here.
6:15:00
